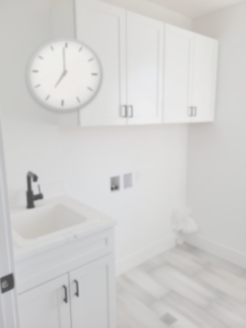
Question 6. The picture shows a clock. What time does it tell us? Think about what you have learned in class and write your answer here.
6:59
